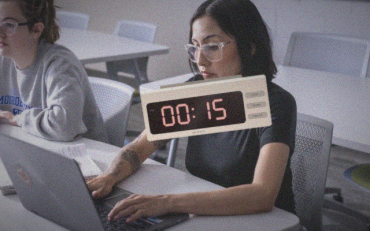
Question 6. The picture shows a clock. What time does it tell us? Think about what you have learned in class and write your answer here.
0:15
